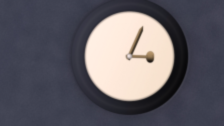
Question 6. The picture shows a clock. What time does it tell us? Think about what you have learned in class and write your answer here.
3:04
